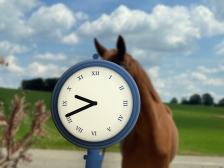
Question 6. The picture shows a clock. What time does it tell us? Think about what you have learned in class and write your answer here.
9:41
